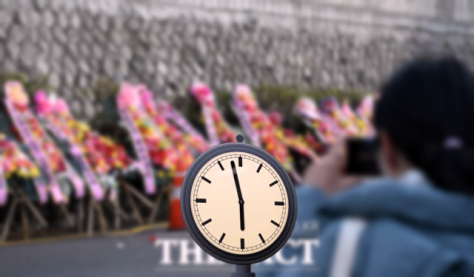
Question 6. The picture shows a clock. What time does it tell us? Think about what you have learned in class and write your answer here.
5:58
